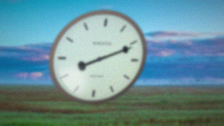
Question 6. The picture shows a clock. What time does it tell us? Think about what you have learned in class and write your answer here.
8:11
